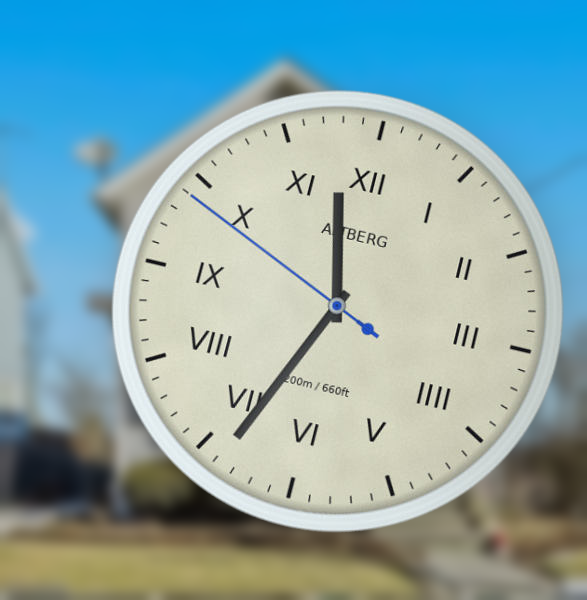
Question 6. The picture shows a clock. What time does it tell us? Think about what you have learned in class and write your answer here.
11:33:49
